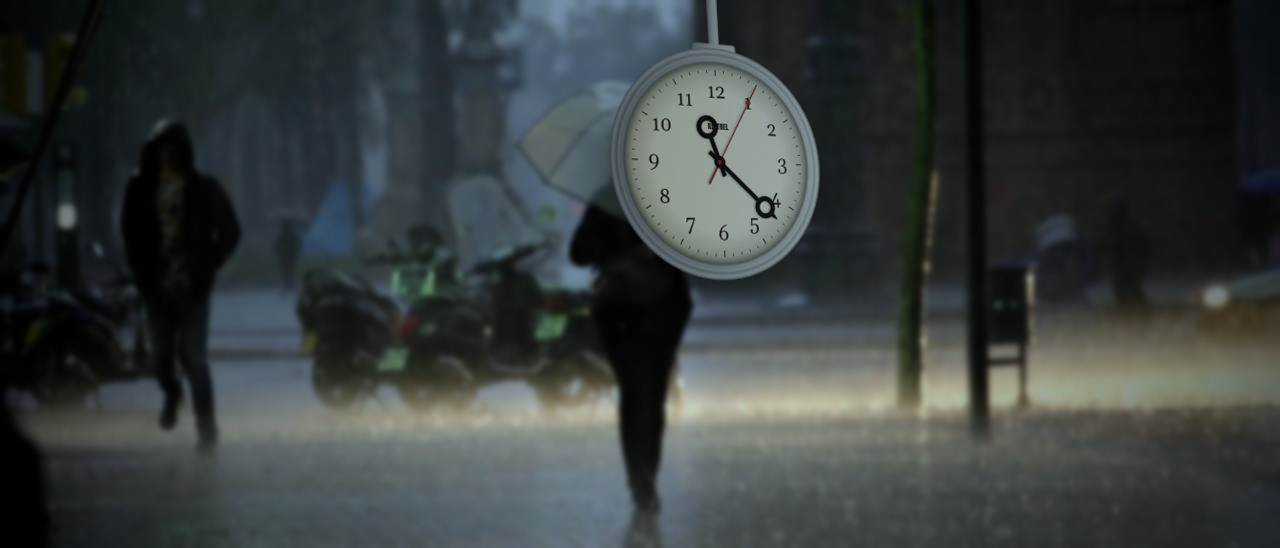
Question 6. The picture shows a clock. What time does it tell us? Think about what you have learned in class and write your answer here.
11:22:05
